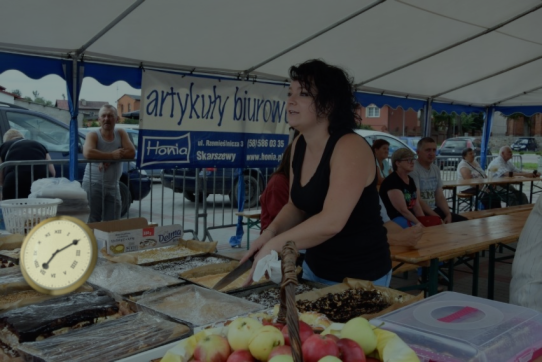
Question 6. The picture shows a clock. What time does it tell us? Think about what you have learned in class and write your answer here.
7:10
